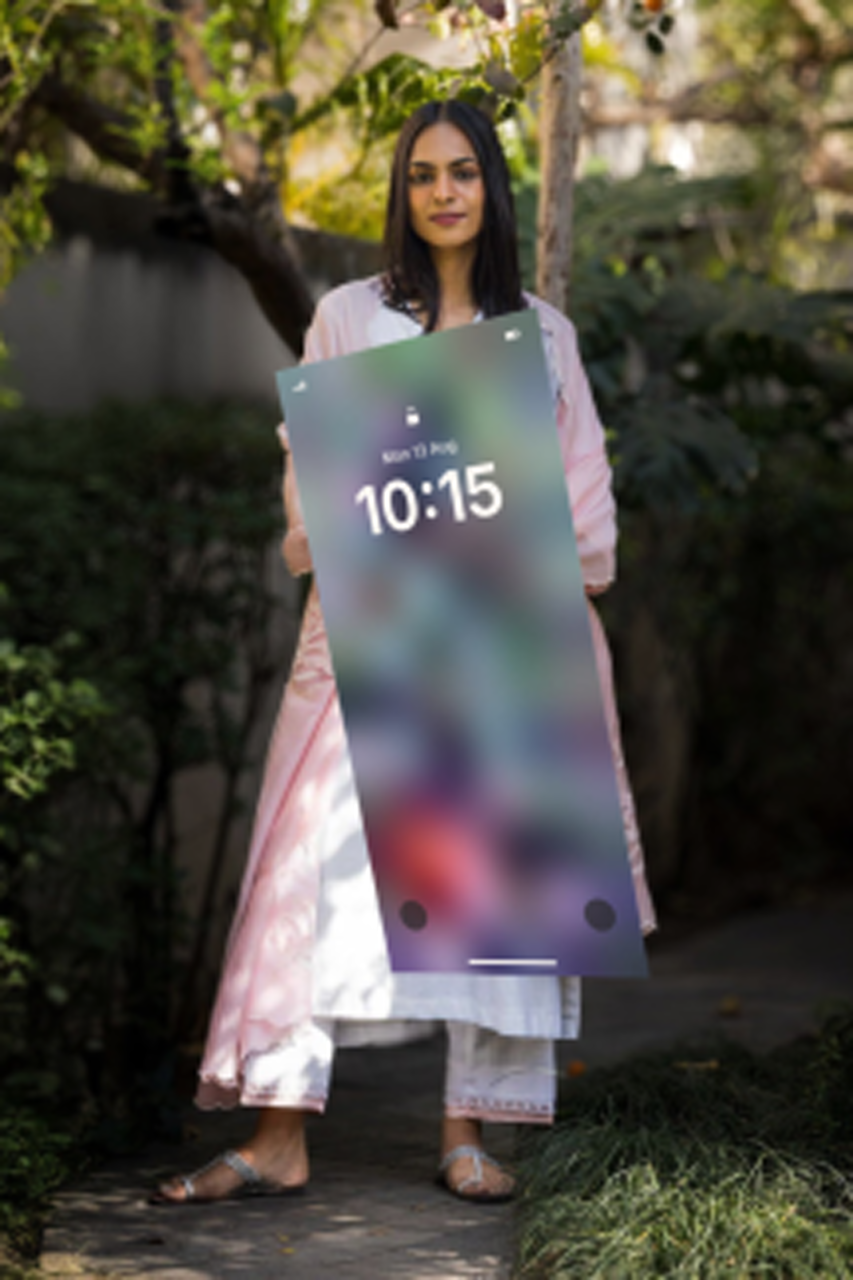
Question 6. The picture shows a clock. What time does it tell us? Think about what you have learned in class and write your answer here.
10:15
